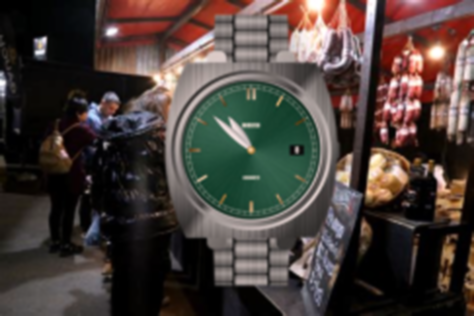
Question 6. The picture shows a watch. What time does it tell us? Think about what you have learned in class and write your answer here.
10:52
